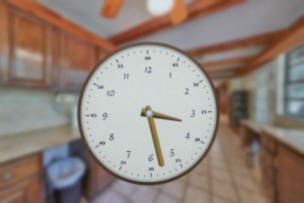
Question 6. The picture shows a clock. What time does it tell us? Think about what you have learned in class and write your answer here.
3:28
